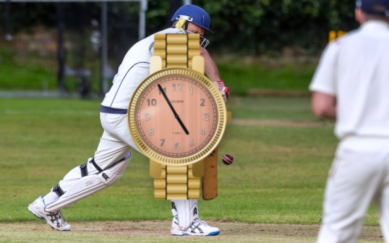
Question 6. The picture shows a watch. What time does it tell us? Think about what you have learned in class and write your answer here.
4:55
